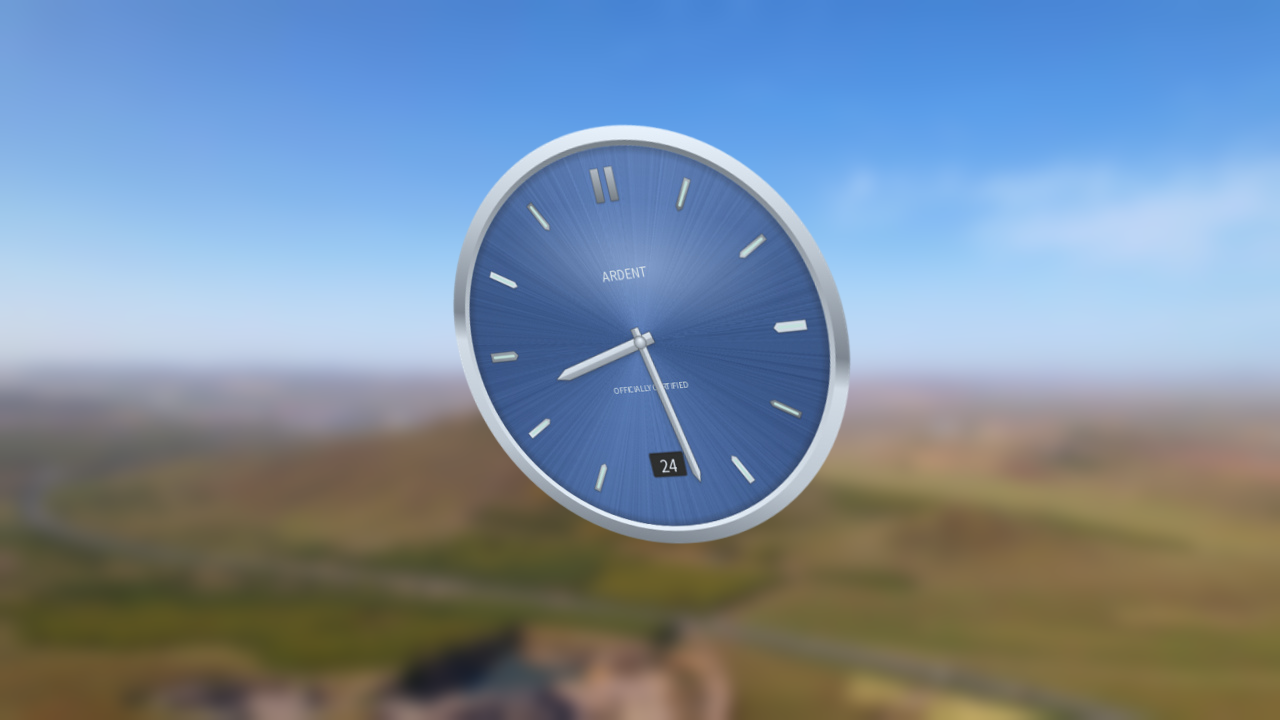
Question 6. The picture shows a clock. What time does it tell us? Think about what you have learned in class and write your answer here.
8:28
